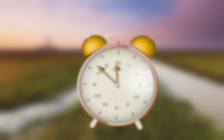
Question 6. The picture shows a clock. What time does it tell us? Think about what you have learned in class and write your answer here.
11:52
